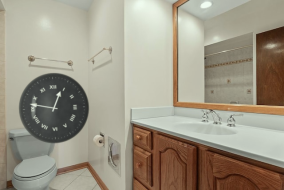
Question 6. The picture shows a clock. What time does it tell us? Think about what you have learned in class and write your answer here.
12:47
